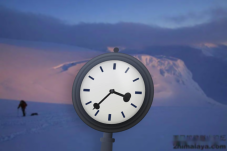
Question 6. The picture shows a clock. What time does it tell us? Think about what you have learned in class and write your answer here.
3:37
